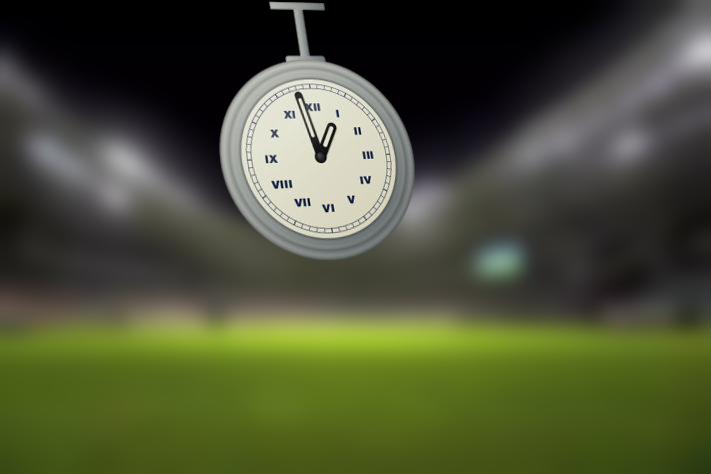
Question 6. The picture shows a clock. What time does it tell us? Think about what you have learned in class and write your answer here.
12:58
